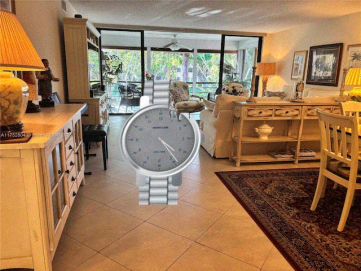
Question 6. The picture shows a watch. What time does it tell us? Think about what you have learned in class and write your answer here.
4:24
